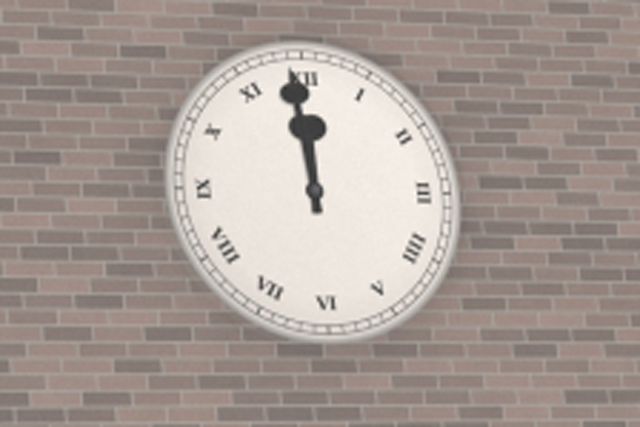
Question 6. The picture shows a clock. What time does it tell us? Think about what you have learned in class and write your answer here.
11:59
